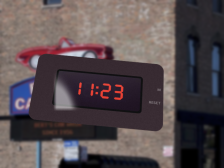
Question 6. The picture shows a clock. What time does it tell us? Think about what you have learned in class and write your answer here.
11:23
